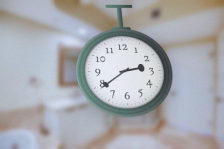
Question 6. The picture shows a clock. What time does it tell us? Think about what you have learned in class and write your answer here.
2:39
